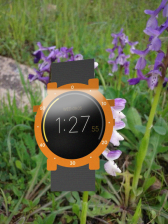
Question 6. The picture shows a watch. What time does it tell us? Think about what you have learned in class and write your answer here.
1:27
